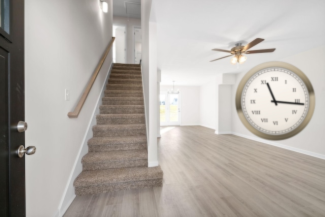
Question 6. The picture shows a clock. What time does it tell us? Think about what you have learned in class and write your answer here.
11:16
